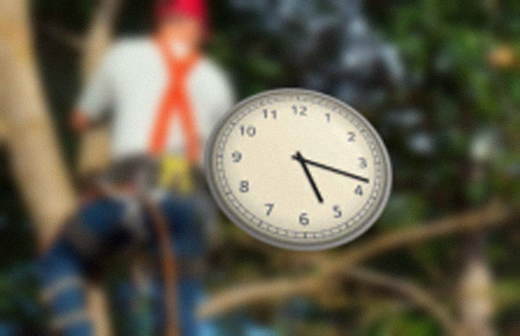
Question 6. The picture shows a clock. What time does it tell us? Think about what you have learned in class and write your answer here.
5:18
